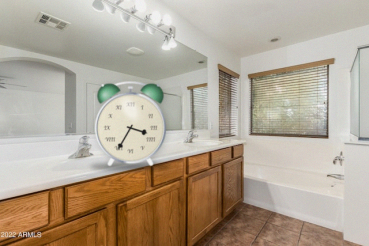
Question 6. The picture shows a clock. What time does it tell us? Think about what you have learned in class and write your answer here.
3:35
